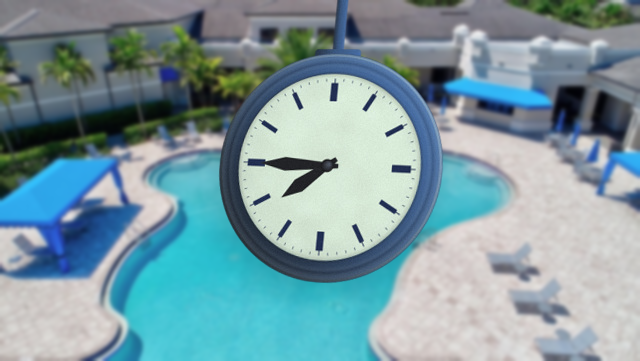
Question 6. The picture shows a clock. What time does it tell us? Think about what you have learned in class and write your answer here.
7:45
